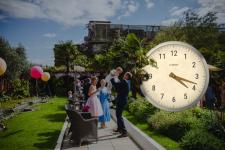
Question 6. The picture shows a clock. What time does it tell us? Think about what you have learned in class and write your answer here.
4:18
